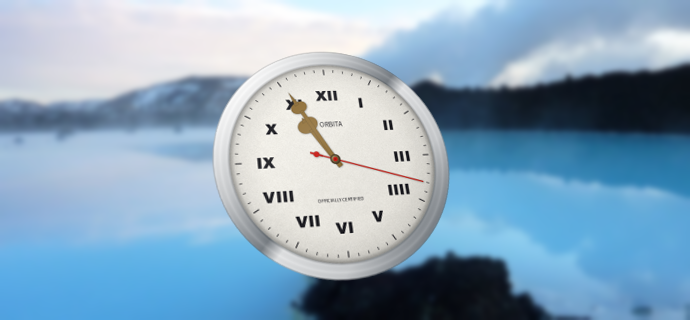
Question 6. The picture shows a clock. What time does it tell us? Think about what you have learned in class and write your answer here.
10:55:18
